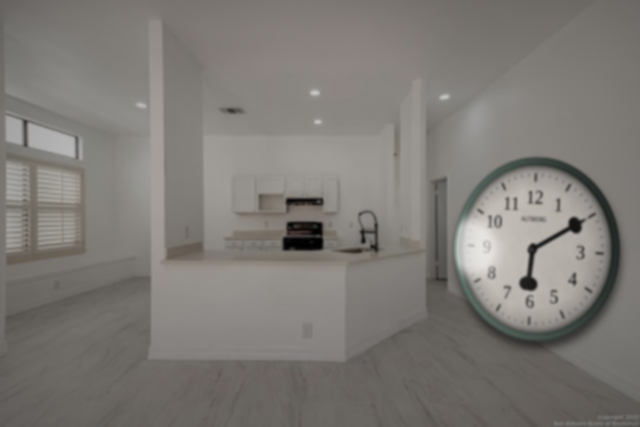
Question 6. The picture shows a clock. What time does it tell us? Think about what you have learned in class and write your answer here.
6:10
